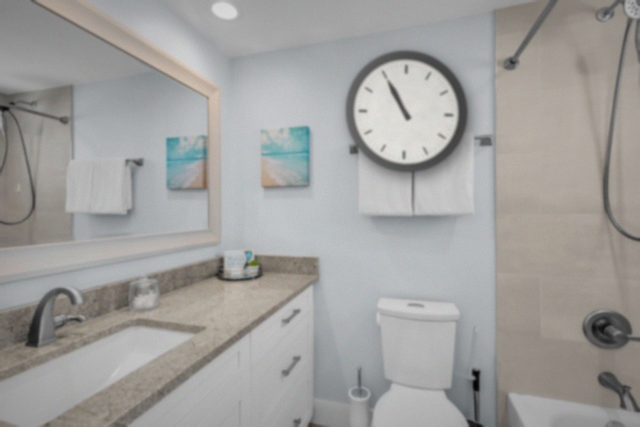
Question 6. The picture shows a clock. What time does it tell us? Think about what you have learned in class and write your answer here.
10:55
